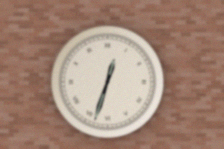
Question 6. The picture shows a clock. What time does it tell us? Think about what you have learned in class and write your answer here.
12:33
